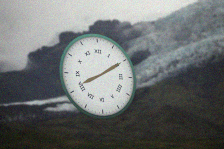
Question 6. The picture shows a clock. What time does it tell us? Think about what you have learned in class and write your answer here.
8:10
